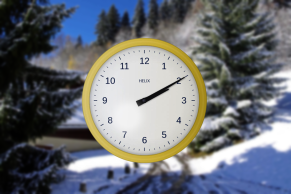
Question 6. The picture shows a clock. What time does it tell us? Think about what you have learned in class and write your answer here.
2:10
